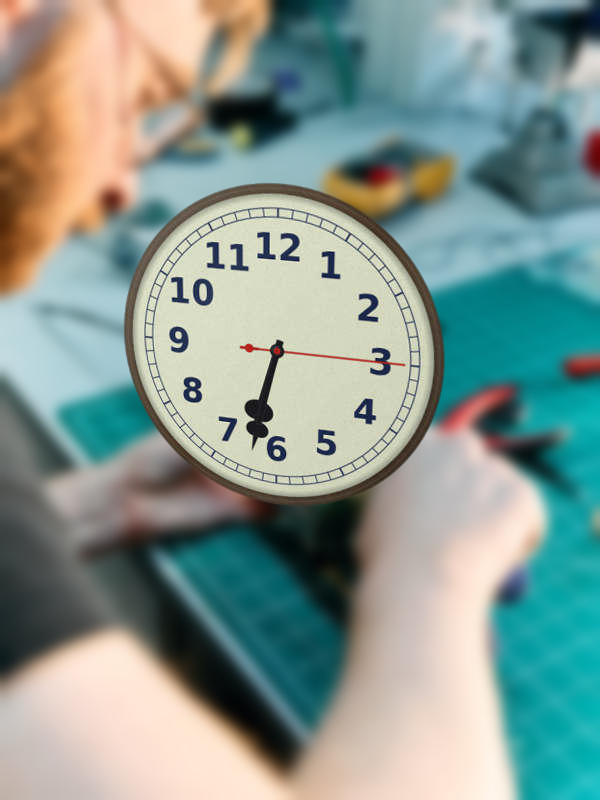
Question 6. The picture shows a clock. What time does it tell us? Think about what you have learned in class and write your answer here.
6:32:15
